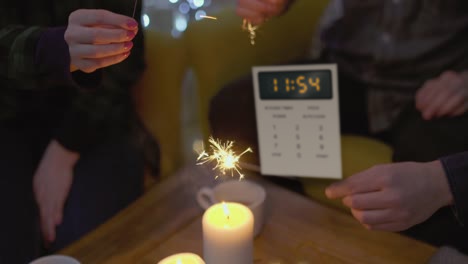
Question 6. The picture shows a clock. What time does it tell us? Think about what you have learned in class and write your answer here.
11:54
